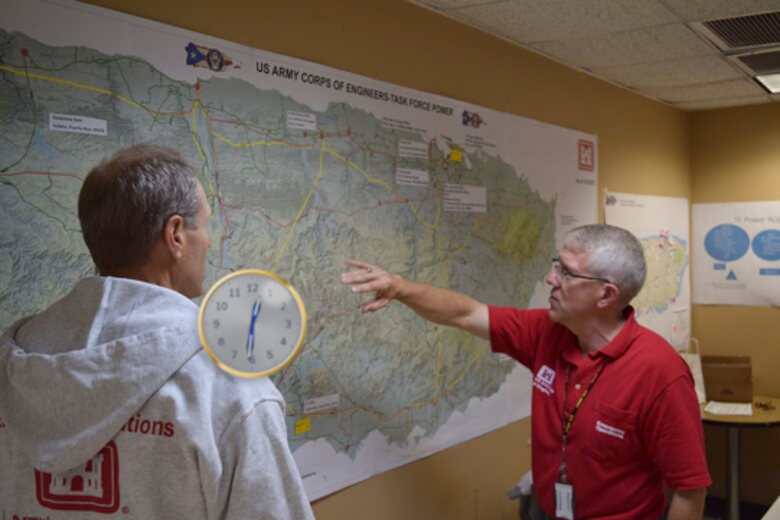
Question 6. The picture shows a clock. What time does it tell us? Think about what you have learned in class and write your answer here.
12:31
